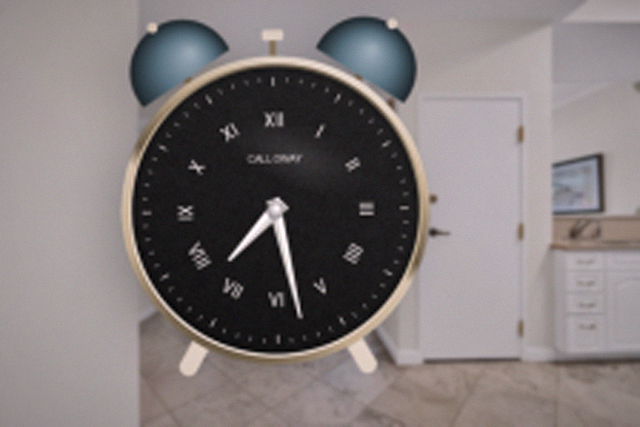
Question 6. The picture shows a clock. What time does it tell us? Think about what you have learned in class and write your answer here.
7:28
